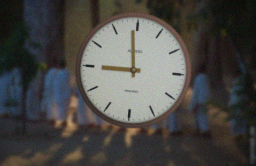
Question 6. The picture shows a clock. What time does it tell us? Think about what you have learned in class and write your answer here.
8:59
